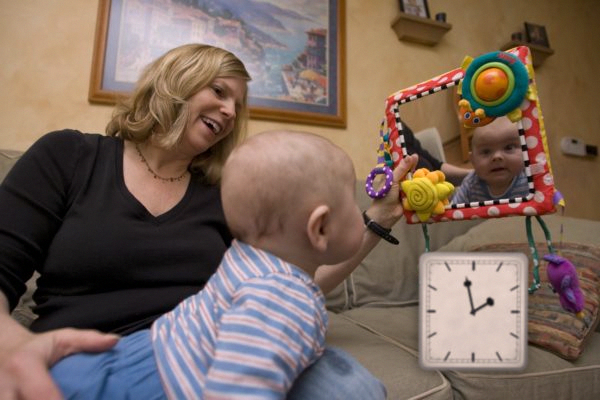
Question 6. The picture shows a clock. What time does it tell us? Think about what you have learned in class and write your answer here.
1:58
